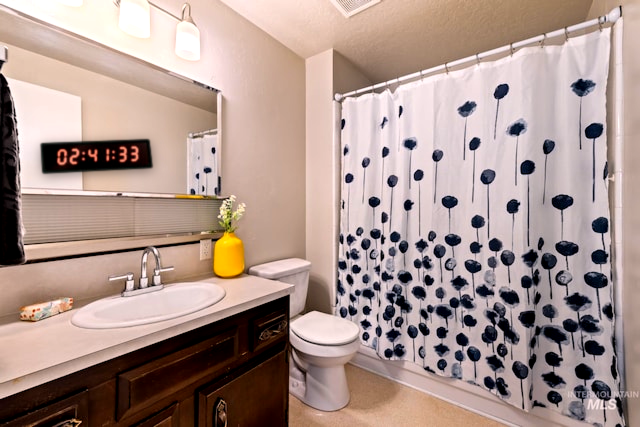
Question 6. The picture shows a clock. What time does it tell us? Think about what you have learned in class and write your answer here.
2:41:33
